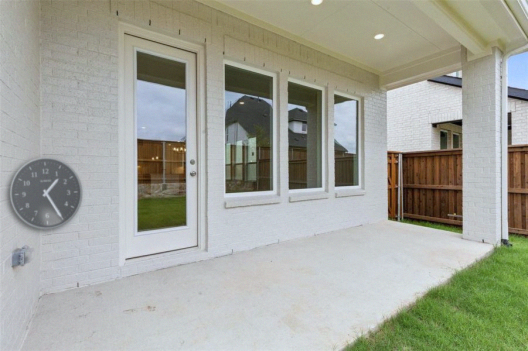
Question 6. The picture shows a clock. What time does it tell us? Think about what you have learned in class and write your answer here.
1:25
